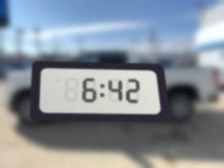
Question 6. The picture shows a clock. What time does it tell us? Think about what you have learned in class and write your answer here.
6:42
